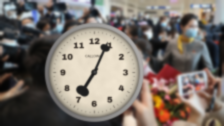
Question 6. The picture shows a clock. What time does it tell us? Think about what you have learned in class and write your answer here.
7:04
